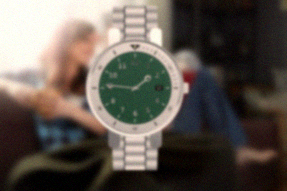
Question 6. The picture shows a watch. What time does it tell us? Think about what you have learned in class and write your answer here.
1:46
